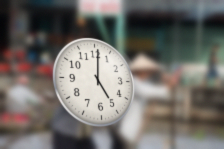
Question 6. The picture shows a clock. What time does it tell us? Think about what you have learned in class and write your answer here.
5:01
